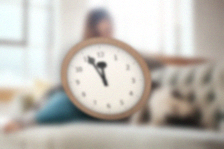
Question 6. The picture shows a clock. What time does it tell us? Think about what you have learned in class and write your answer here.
11:56
